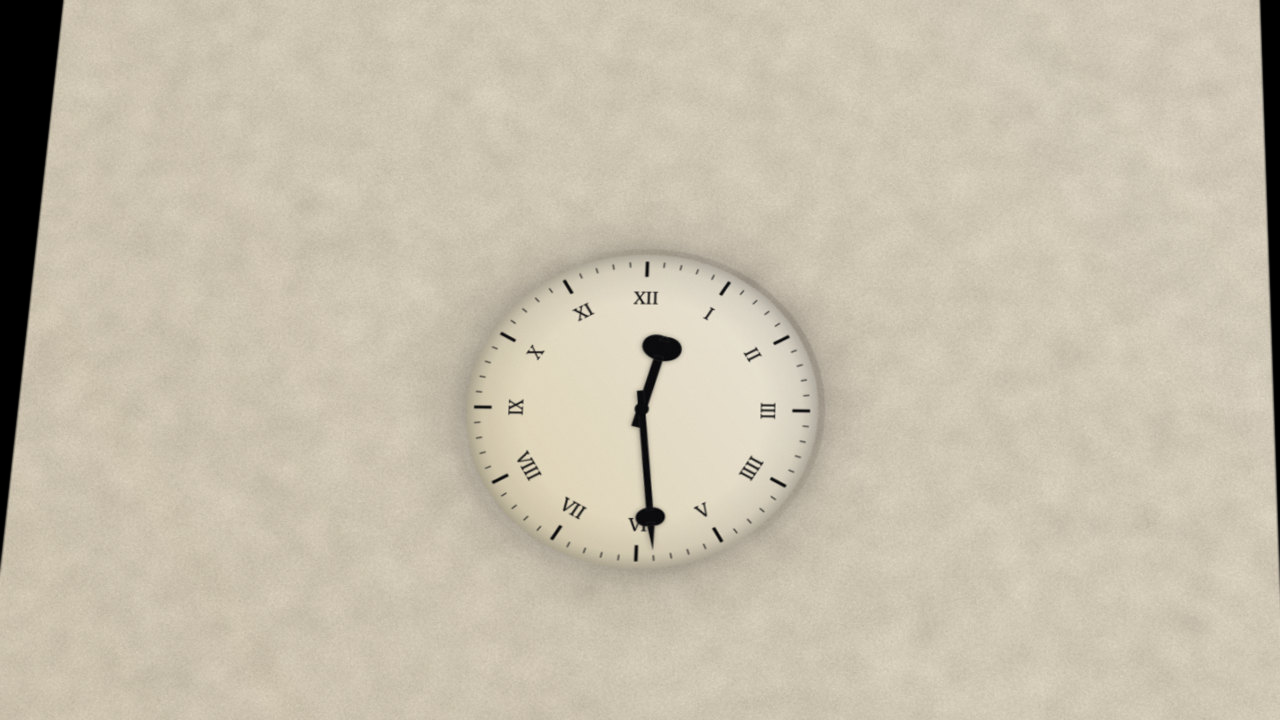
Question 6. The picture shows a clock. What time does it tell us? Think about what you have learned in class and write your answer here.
12:29
